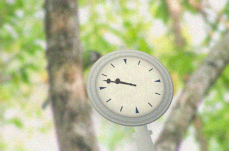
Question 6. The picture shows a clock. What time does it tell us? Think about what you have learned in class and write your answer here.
9:48
